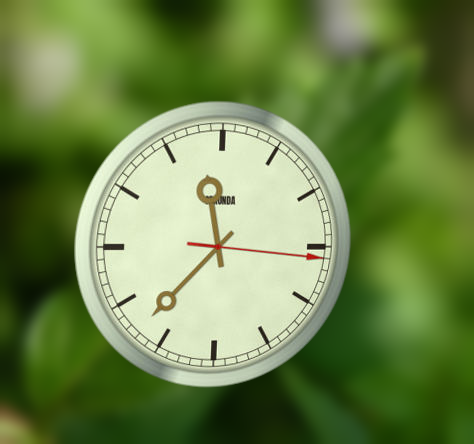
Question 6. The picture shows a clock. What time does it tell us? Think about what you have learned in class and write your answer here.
11:37:16
